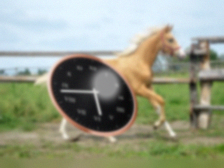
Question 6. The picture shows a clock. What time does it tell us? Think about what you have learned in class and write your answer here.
5:43
